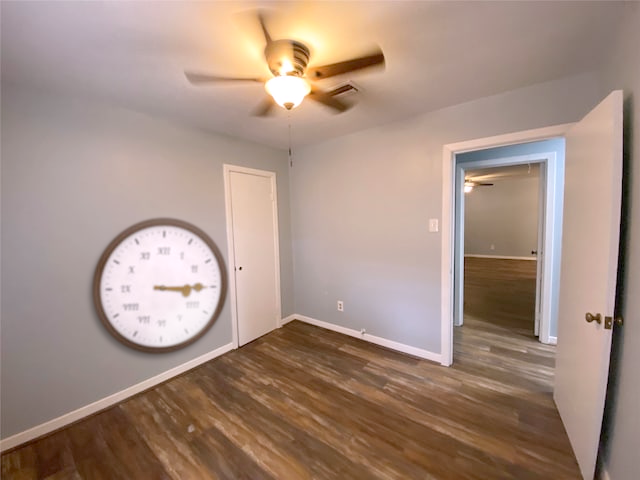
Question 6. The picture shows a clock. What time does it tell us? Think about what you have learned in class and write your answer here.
3:15
